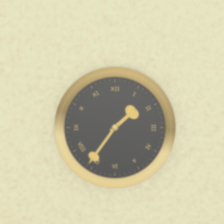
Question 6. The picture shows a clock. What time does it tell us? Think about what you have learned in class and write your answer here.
1:36
